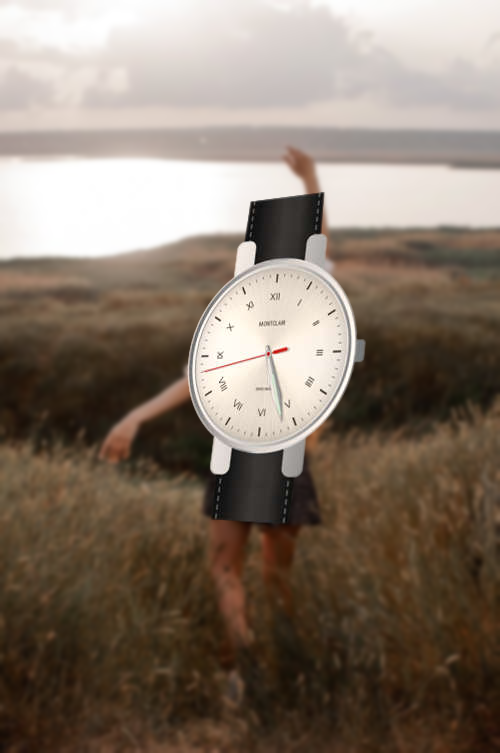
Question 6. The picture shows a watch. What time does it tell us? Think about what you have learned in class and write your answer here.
5:26:43
